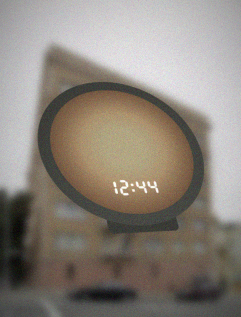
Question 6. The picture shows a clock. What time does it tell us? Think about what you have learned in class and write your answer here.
12:44
